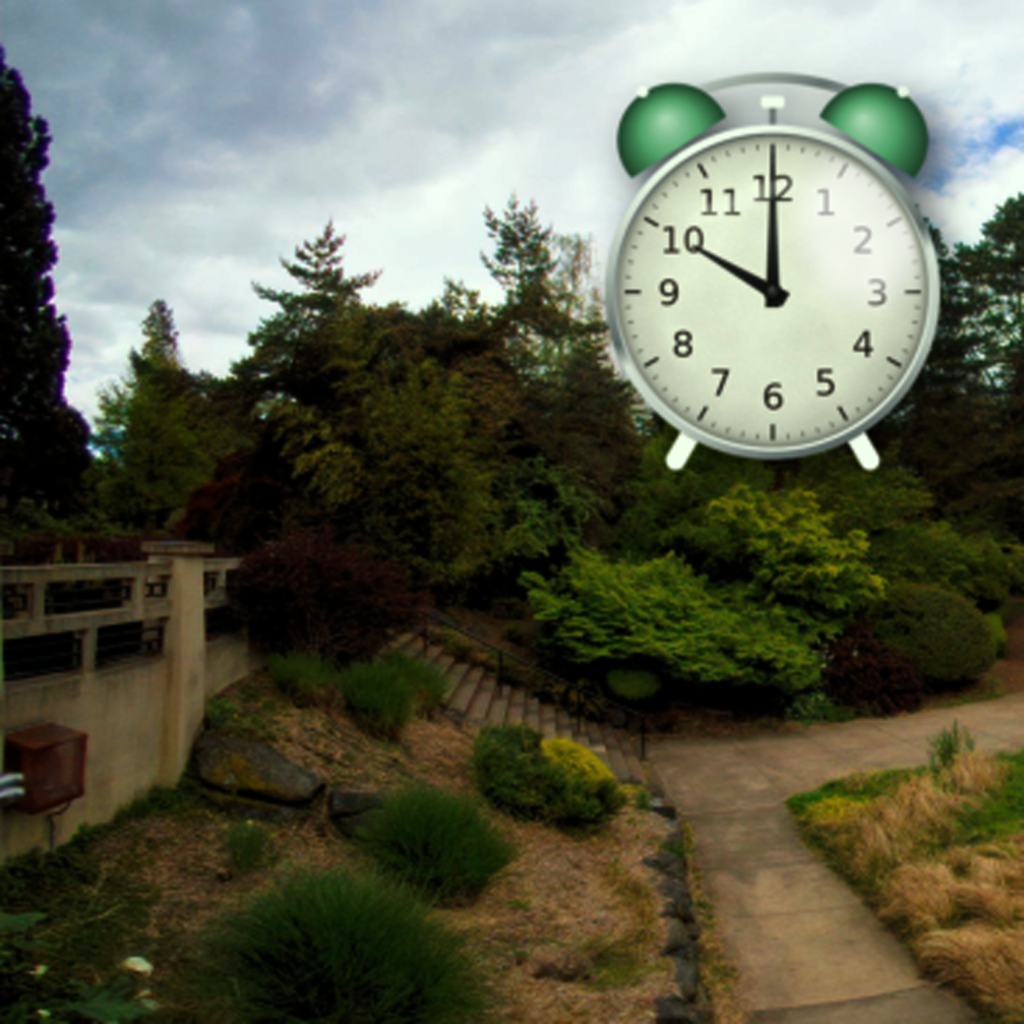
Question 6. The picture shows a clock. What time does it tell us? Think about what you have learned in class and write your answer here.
10:00
